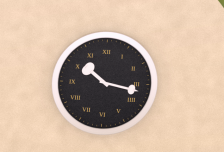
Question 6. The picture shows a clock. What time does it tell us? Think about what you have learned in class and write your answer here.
10:17
